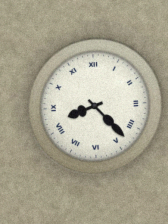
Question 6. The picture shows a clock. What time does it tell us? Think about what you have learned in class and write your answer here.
8:23
